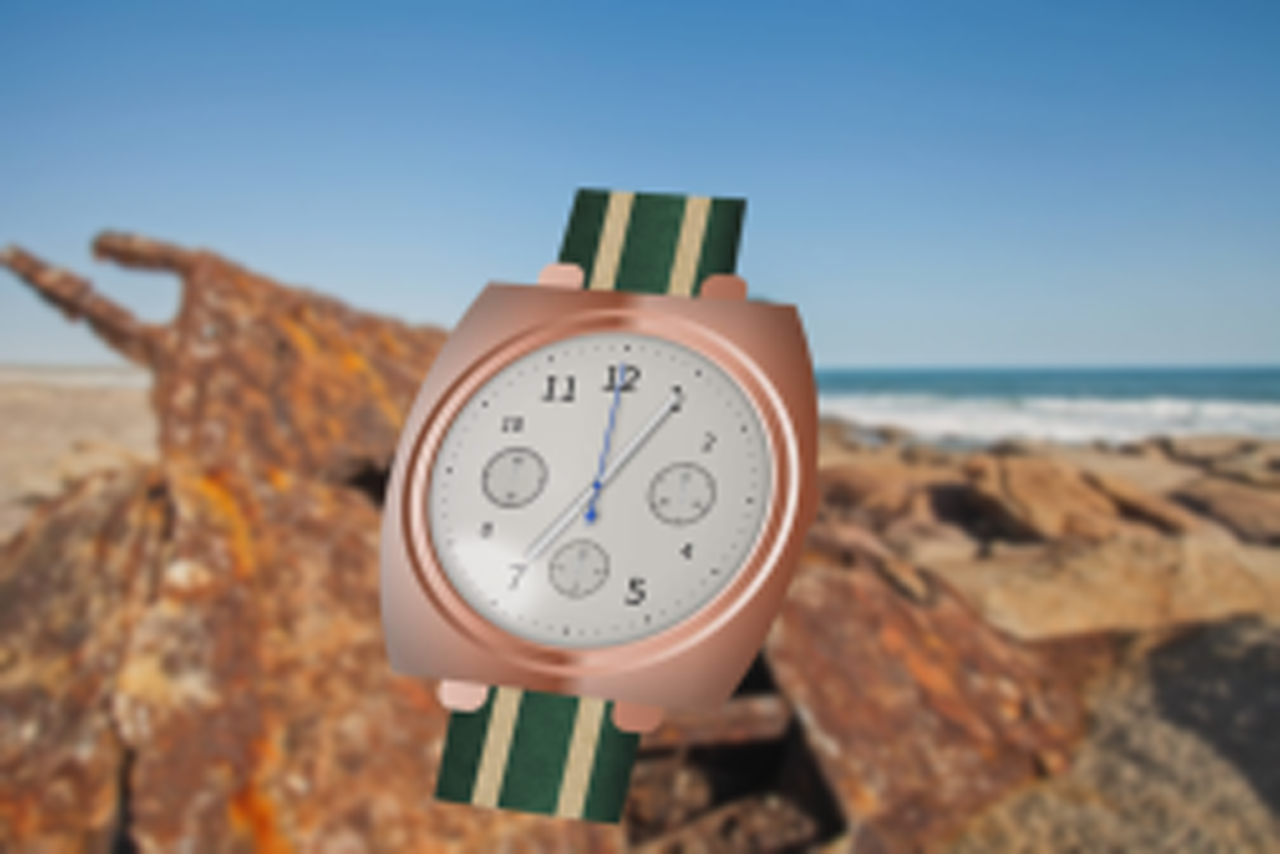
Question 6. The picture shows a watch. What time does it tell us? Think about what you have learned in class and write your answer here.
7:05
